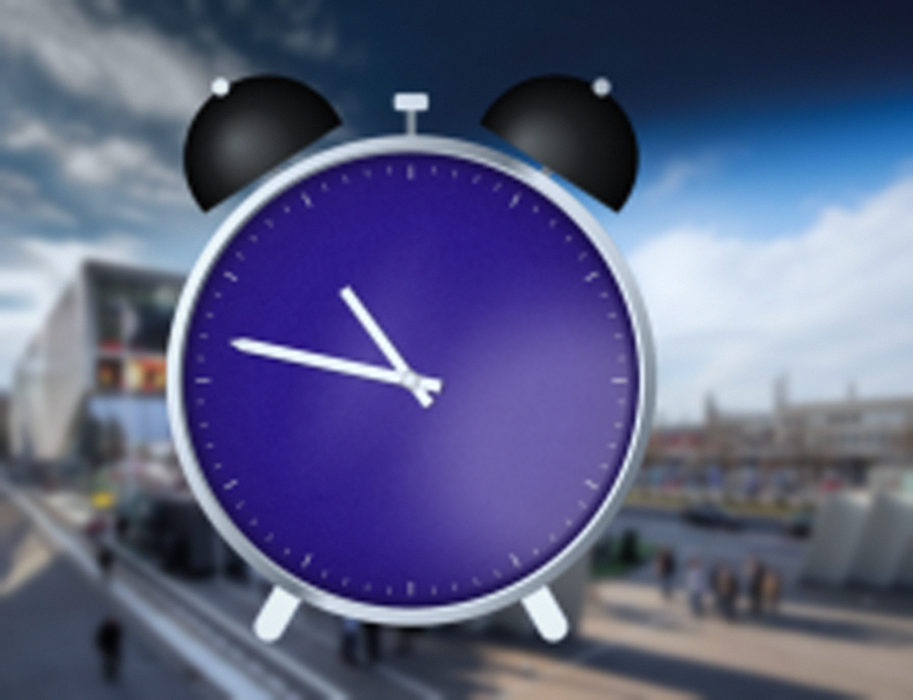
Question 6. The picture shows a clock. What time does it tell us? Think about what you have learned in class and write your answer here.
10:47
